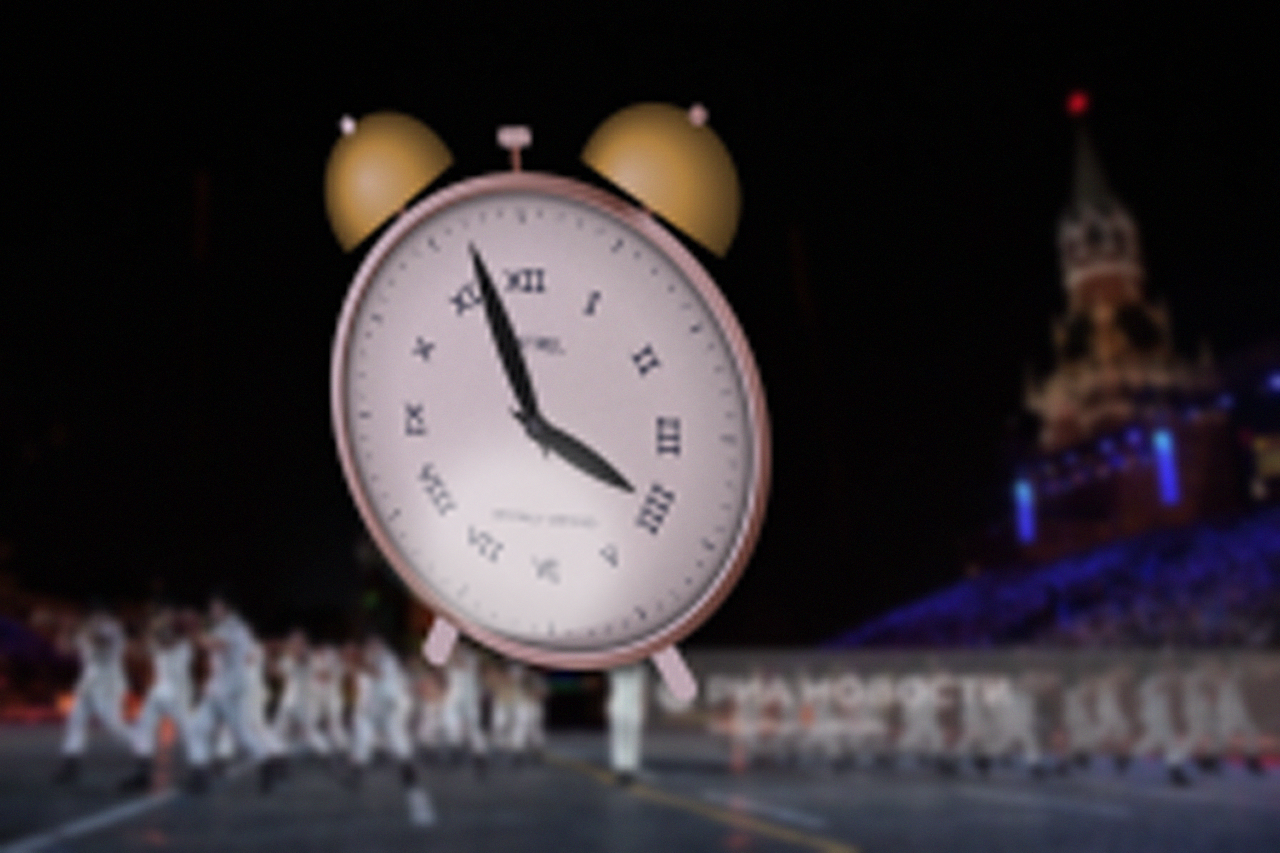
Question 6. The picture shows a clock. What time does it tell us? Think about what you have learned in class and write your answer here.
3:57
